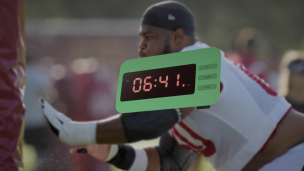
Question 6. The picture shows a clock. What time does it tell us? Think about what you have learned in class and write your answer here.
6:41
